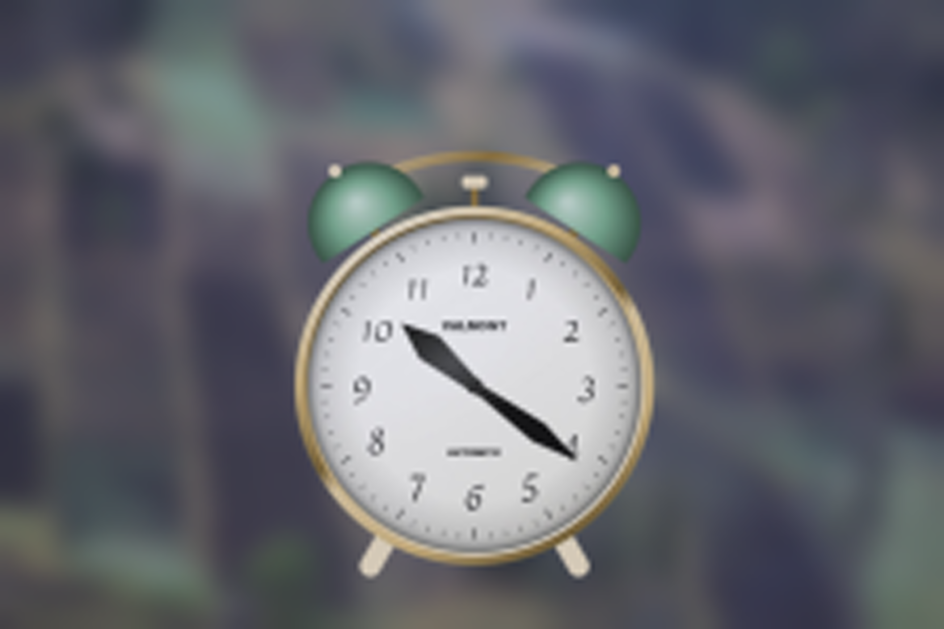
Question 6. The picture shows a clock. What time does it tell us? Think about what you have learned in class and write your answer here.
10:21
